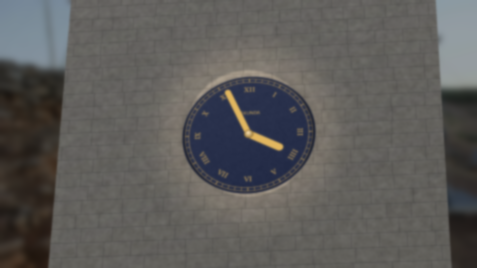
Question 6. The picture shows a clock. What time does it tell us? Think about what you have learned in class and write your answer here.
3:56
